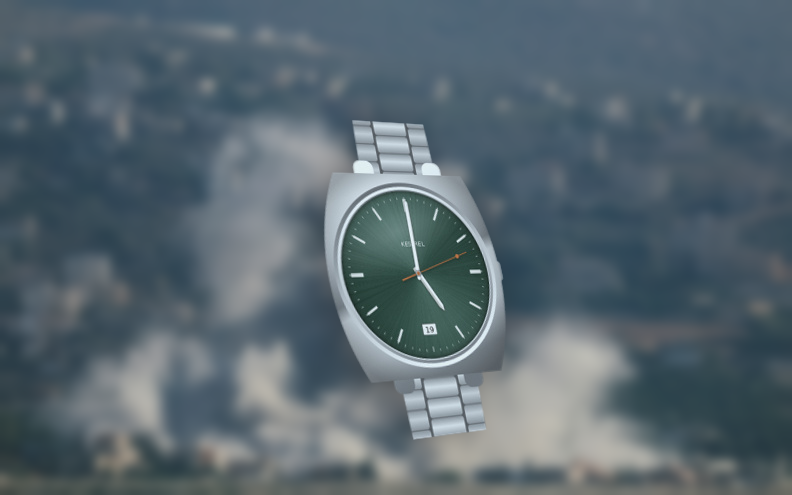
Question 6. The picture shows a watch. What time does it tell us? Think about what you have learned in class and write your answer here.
5:00:12
